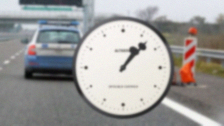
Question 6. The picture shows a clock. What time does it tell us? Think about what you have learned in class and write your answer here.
1:07
